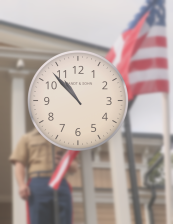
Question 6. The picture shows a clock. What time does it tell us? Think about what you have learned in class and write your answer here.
10:53
